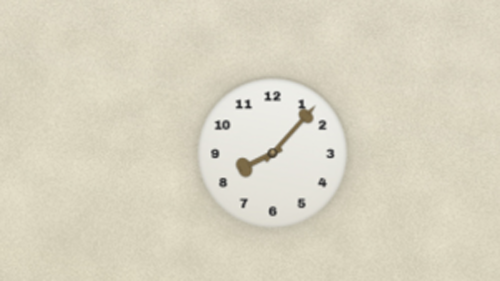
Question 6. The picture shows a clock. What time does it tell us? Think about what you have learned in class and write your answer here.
8:07
